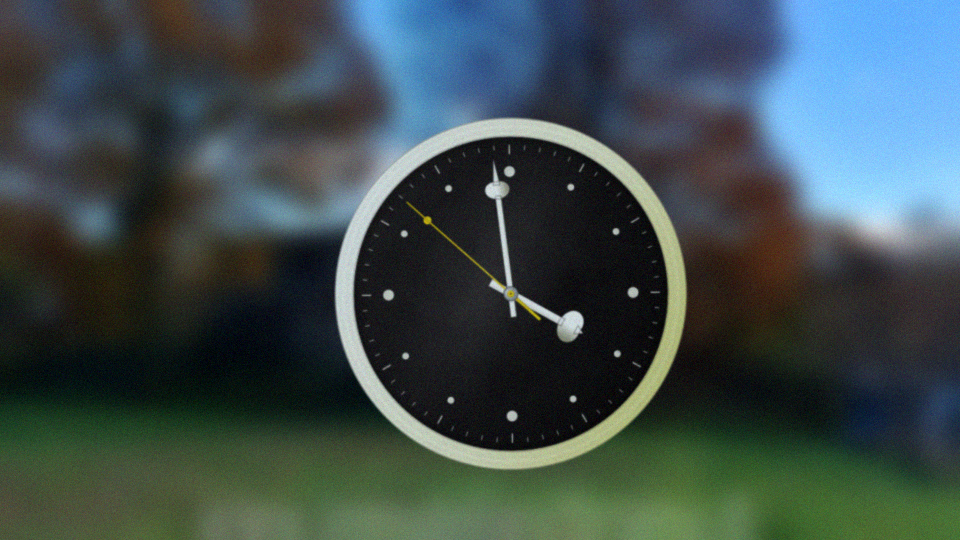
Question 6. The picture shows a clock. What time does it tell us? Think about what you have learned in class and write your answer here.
3:58:52
